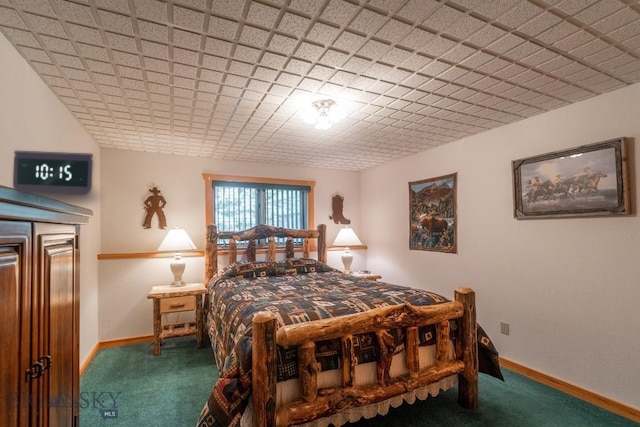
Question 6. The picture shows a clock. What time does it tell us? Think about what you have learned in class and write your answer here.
10:15
